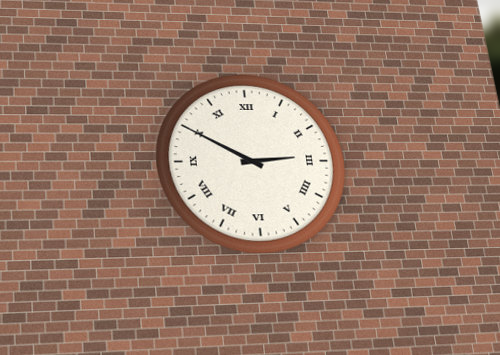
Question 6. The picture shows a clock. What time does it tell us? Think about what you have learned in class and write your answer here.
2:50
